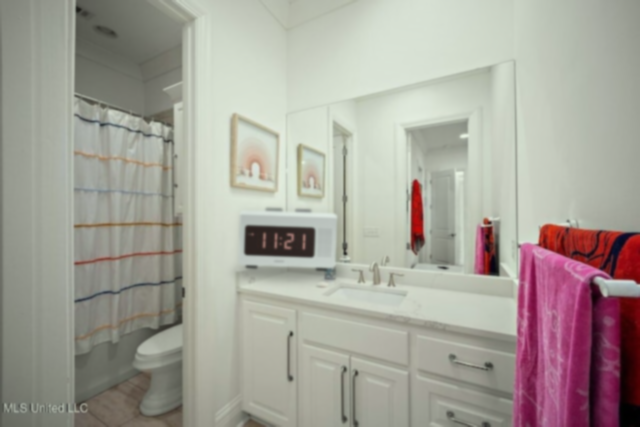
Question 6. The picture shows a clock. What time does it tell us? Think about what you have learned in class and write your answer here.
11:21
